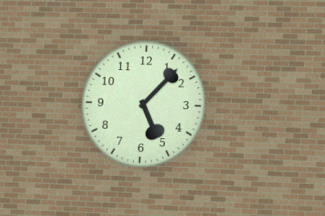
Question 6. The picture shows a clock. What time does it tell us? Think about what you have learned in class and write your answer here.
5:07
